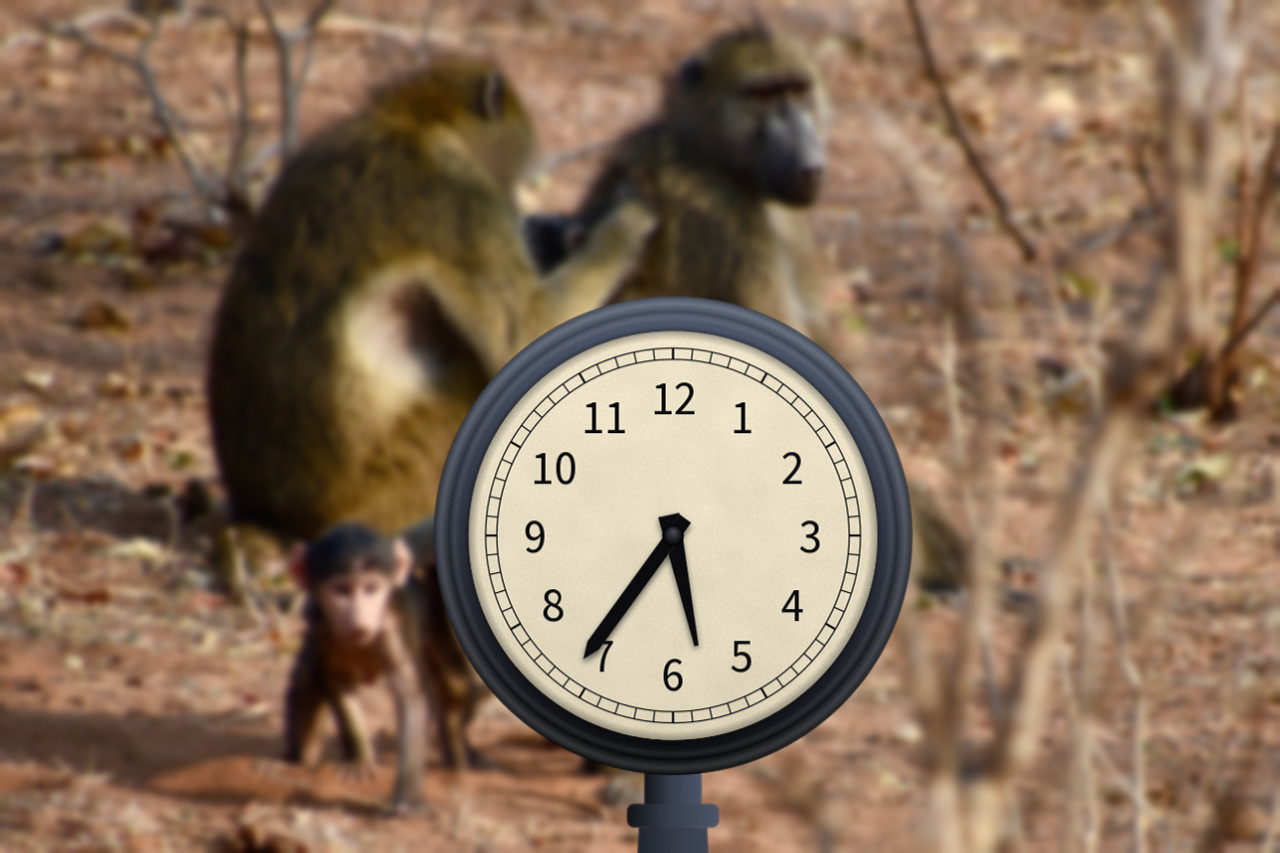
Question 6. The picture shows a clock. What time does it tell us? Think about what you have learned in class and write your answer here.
5:36
